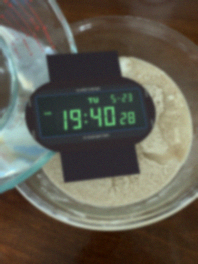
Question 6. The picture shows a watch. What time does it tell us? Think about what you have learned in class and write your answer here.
19:40:28
